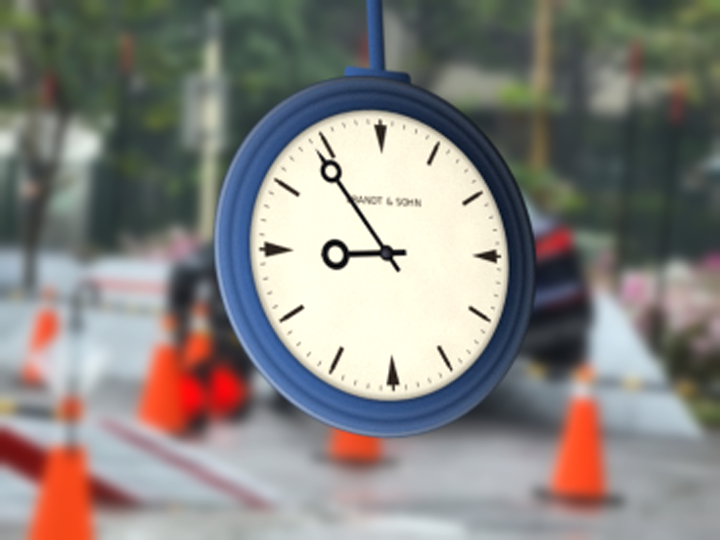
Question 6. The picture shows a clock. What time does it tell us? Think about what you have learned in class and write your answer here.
8:54
